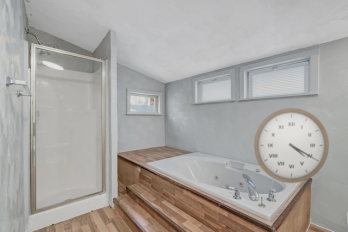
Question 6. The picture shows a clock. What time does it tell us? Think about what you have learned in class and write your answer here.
4:20
